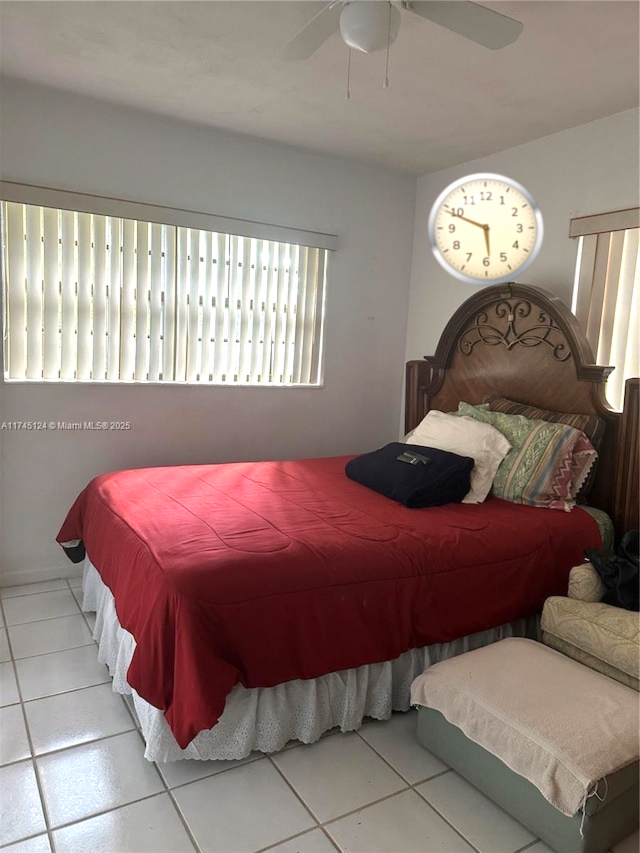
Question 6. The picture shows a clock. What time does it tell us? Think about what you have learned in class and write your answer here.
5:49
